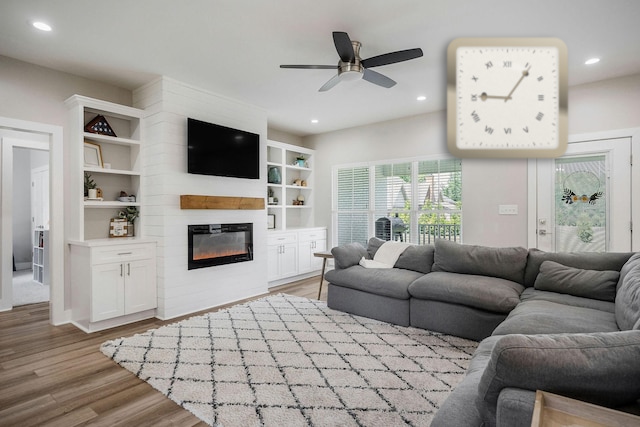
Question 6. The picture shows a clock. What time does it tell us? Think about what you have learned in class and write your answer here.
9:06
